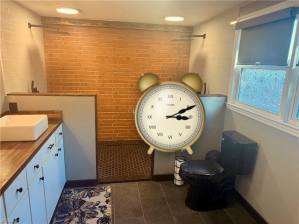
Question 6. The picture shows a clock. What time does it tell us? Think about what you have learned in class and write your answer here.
3:11
